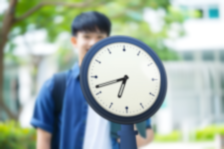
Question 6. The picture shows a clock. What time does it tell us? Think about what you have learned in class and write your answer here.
6:42
